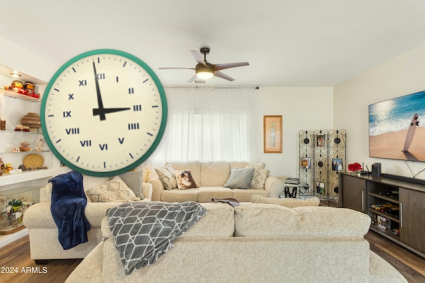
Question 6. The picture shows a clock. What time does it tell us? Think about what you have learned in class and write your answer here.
2:59
